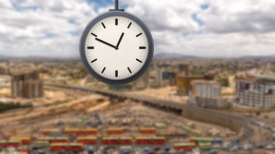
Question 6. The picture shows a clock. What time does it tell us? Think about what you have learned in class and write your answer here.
12:49
